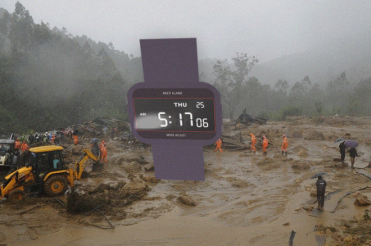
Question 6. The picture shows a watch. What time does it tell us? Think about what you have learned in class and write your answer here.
5:17:06
